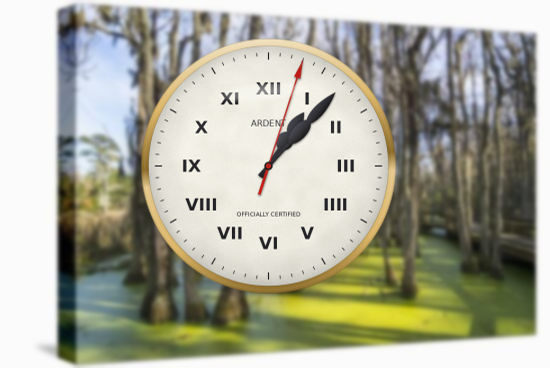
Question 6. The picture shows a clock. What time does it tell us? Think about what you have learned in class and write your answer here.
1:07:03
